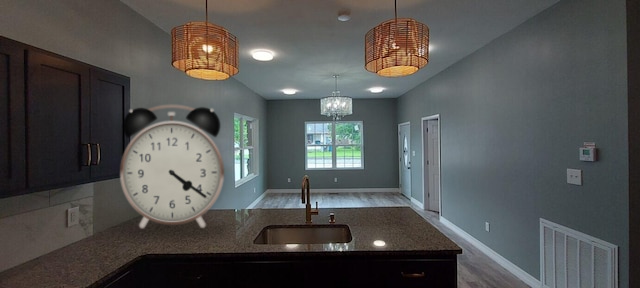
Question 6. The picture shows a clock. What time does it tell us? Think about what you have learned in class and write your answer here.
4:21
